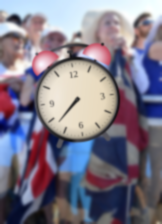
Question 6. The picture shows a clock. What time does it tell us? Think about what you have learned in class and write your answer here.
7:38
